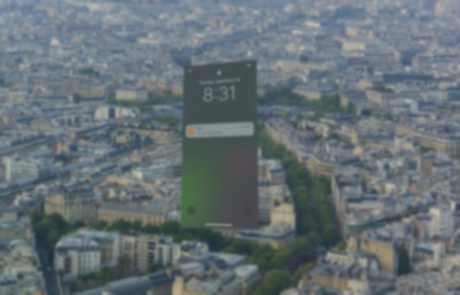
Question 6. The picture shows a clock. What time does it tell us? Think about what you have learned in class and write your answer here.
8:31
